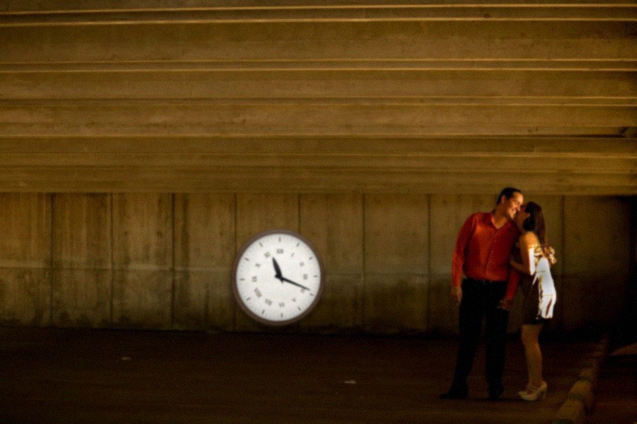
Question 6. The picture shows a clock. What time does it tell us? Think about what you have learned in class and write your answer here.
11:19
